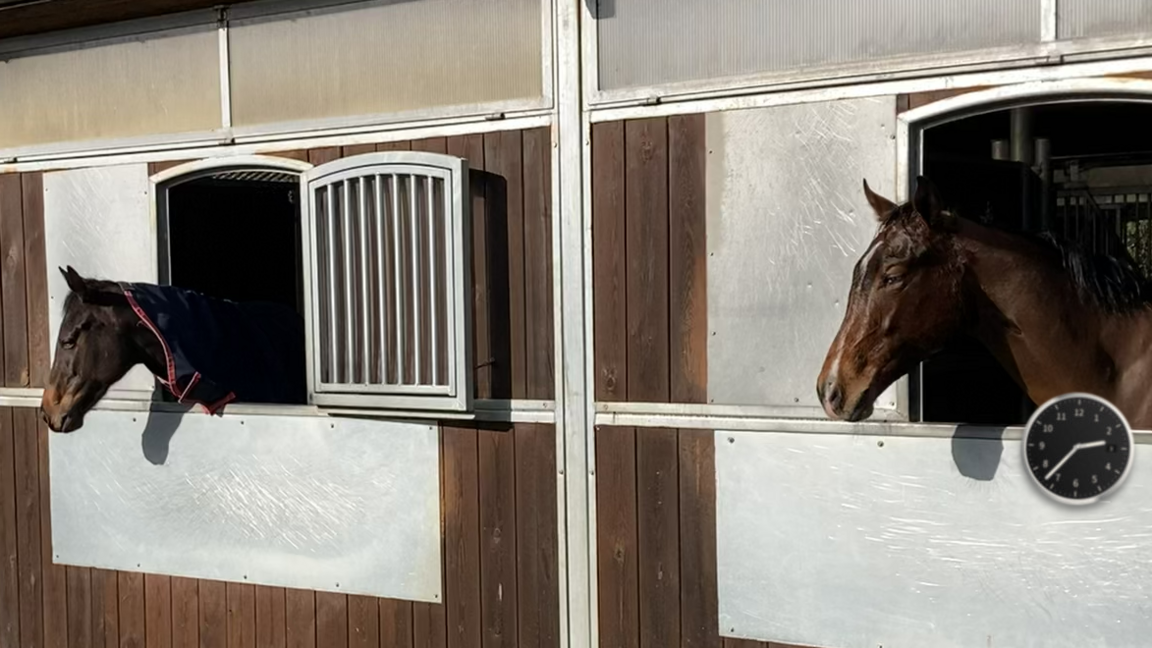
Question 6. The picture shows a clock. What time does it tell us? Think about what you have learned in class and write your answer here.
2:37
